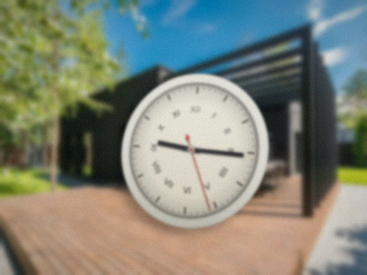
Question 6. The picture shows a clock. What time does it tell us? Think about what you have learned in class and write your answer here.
9:15:26
